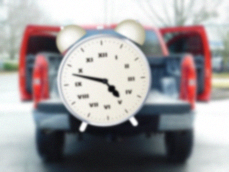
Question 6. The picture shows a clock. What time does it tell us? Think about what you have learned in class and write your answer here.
4:48
